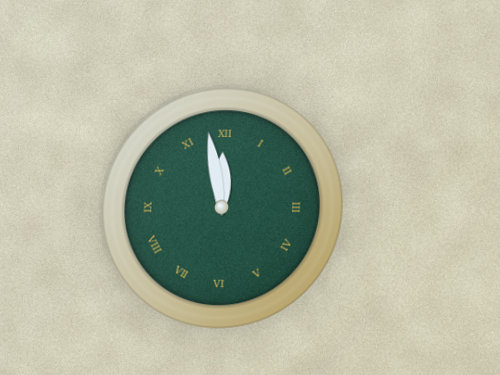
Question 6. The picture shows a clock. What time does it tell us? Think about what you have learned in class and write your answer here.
11:58
